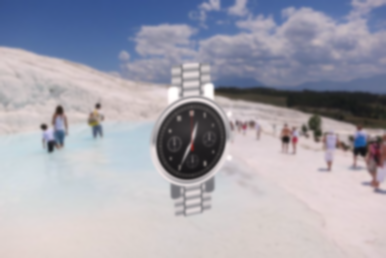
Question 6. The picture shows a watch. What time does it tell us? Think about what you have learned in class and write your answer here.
12:35
